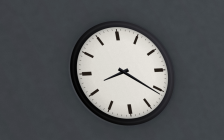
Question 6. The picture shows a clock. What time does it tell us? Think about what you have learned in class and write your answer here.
8:21
